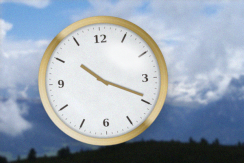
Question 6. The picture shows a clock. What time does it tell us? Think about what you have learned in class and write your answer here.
10:19
